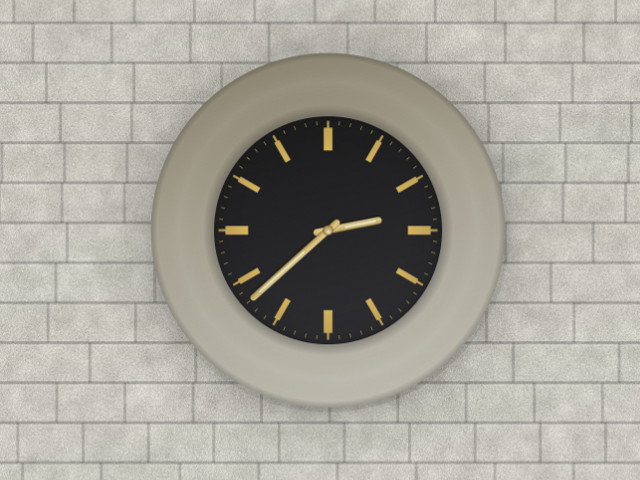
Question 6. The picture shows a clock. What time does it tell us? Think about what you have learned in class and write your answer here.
2:38
